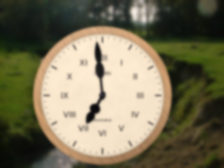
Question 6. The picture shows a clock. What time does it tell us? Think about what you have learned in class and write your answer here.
6:59
